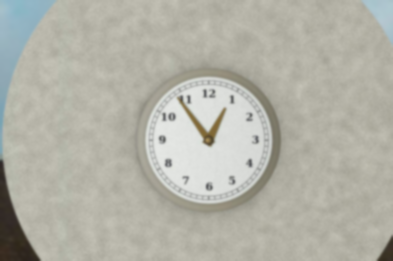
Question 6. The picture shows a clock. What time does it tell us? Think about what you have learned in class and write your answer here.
12:54
